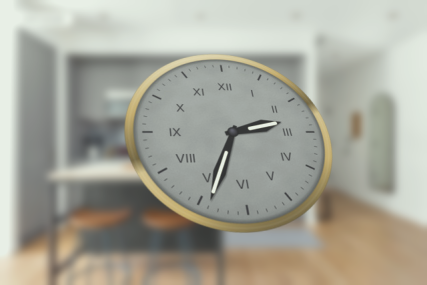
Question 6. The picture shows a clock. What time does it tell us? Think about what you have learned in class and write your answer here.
2:34
